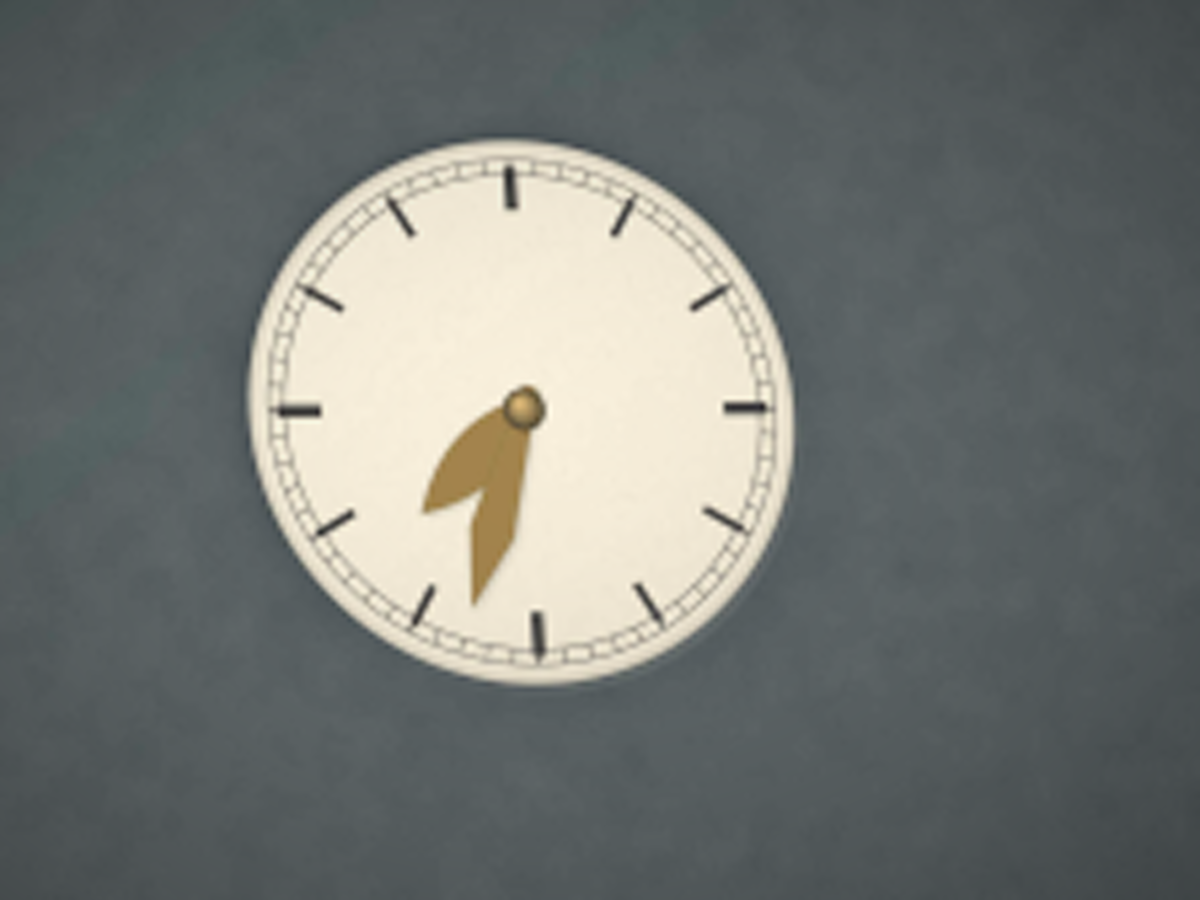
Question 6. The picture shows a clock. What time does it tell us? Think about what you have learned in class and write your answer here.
7:33
